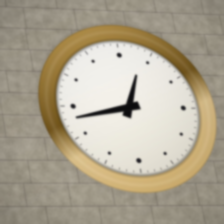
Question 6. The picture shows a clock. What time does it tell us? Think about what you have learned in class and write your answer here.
12:43
